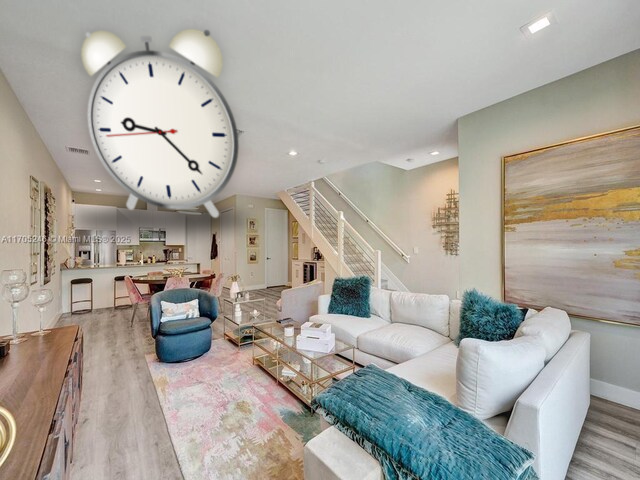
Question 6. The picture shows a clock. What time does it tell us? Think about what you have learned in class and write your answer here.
9:22:44
